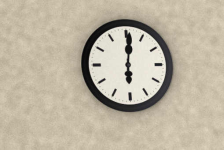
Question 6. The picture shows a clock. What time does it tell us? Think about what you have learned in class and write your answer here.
6:01
